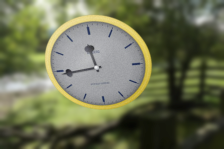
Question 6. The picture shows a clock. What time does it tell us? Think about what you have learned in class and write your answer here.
11:44
